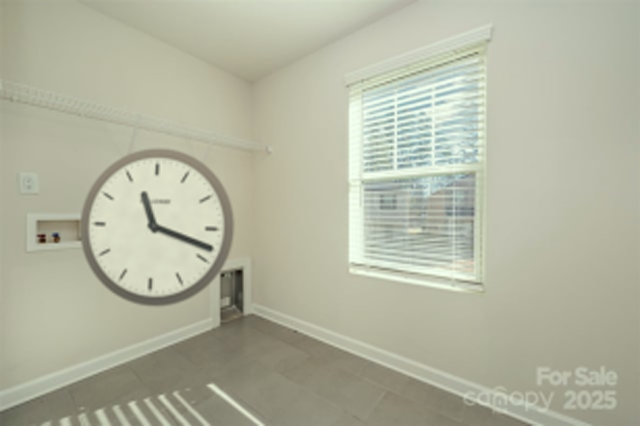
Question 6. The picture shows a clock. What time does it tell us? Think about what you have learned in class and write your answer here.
11:18
